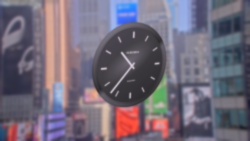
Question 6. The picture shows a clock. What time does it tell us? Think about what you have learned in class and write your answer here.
10:37
